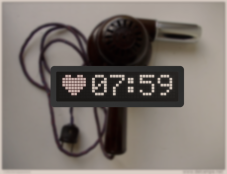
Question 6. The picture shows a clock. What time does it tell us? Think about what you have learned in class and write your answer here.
7:59
